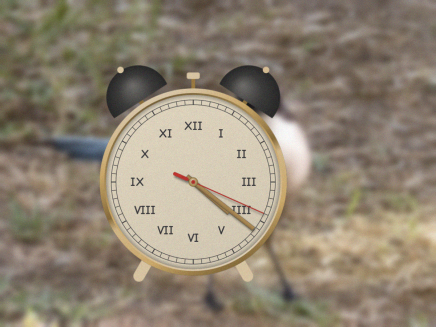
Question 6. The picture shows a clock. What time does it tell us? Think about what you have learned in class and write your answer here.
4:21:19
